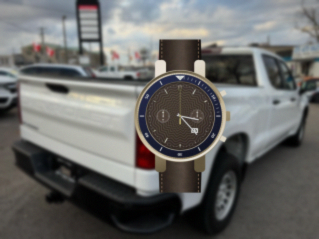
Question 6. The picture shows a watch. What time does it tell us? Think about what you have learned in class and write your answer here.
3:23
